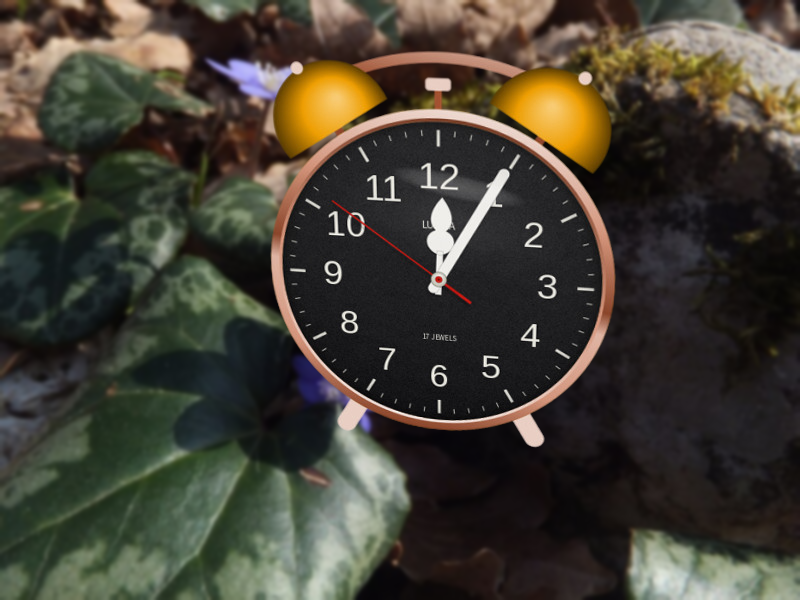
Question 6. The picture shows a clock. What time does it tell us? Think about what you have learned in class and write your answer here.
12:04:51
